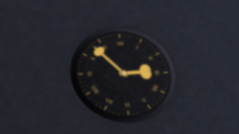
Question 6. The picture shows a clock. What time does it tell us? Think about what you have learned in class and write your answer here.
2:53
